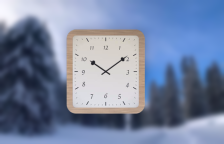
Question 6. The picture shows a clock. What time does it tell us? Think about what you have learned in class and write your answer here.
10:09
